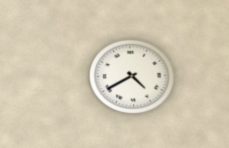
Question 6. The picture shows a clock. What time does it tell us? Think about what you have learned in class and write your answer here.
4:40
